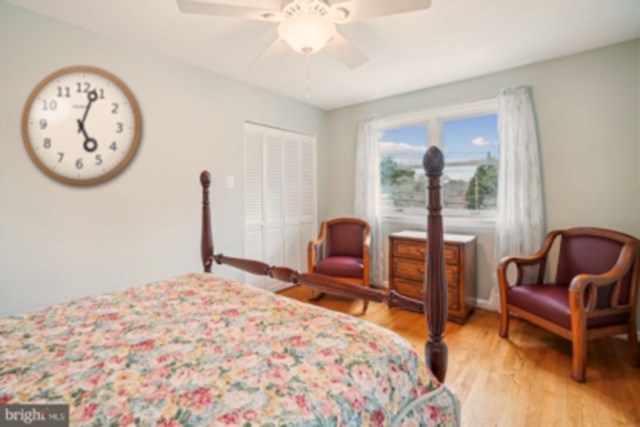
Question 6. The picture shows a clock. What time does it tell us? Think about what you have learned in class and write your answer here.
5:03
